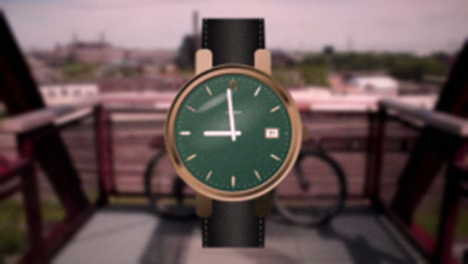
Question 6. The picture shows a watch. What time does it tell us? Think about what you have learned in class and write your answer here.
8:59
